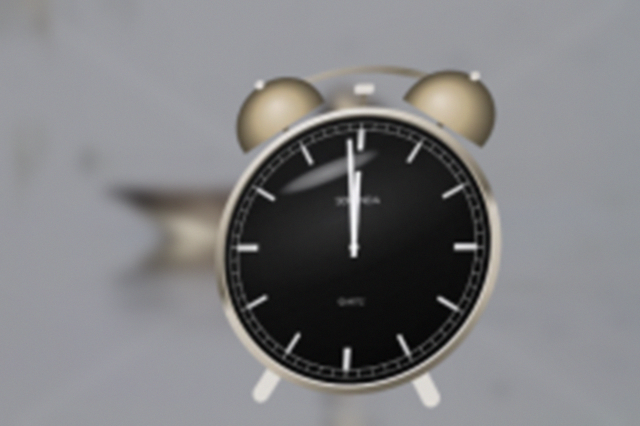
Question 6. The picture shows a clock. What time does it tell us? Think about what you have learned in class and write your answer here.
11:59
